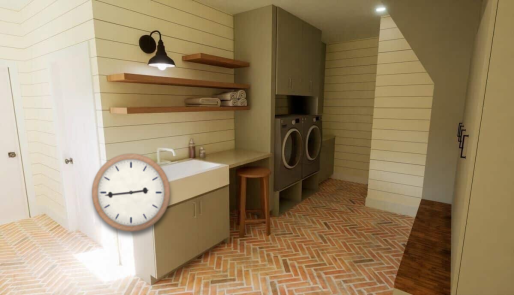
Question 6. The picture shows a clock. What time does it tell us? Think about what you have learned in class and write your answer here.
2:44
